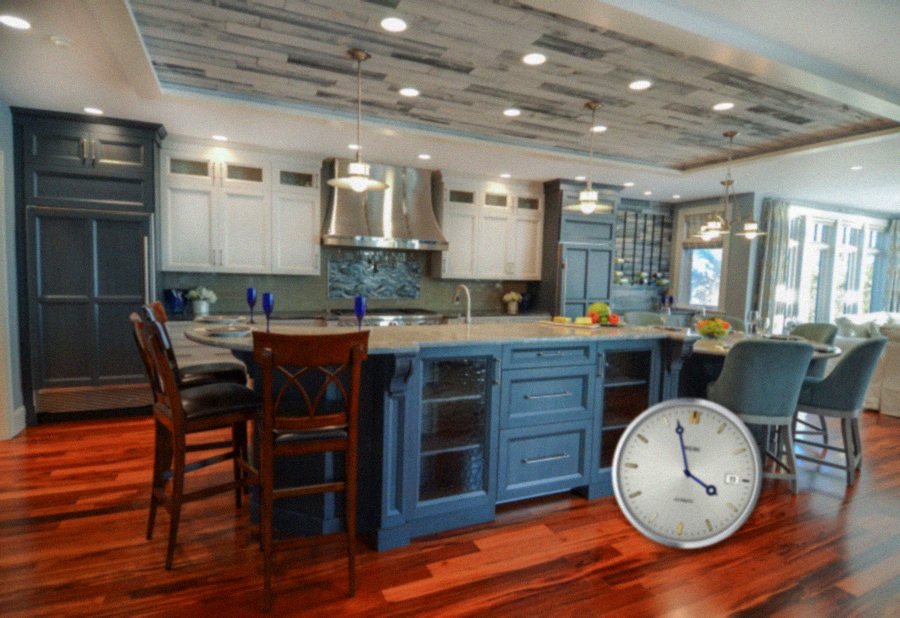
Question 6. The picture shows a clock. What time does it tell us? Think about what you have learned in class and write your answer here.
3:57
